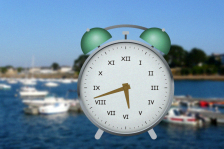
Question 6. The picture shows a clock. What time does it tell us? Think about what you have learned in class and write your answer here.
5:42
